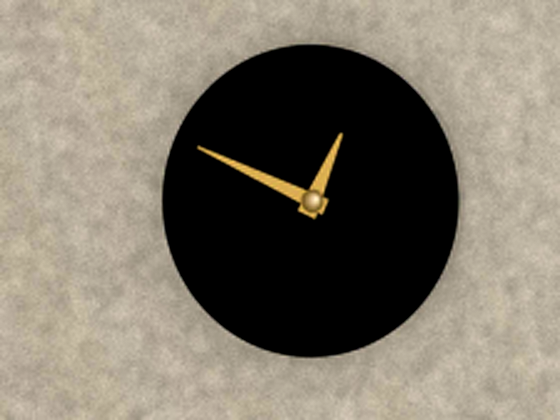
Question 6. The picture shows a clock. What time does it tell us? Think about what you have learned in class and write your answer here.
12:49
